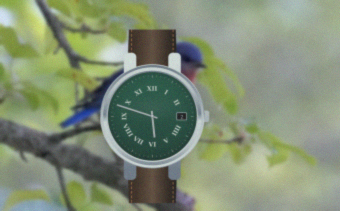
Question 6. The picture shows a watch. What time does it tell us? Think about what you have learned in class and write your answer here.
5:48
